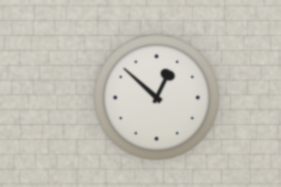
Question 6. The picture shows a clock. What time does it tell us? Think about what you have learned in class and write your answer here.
12:52
